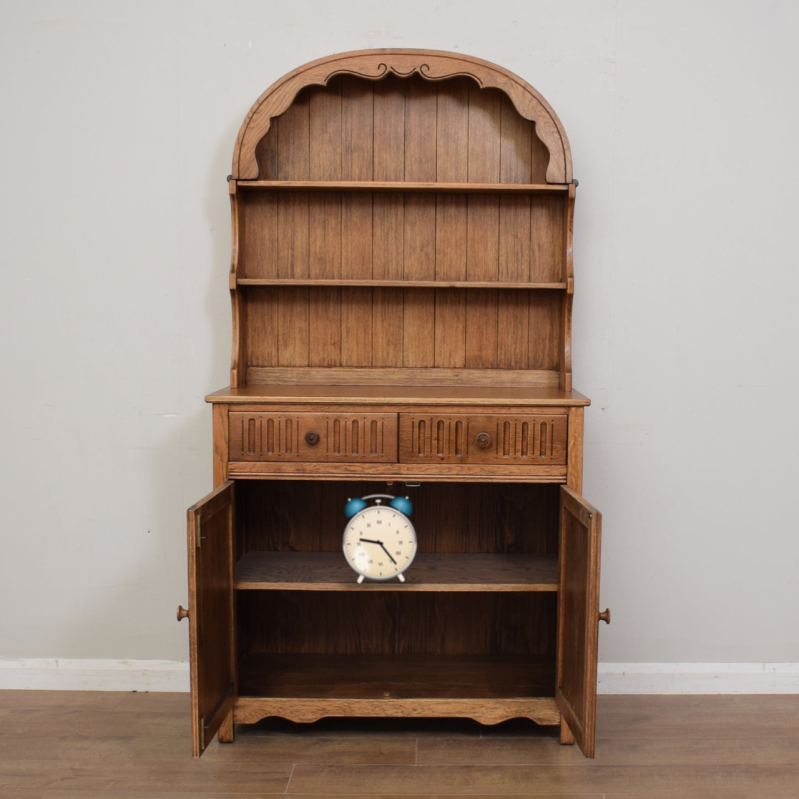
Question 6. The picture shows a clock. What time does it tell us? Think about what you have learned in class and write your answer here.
9:24
